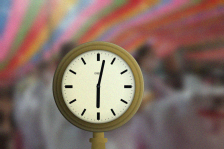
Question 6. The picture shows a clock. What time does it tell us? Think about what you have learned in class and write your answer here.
6:02
